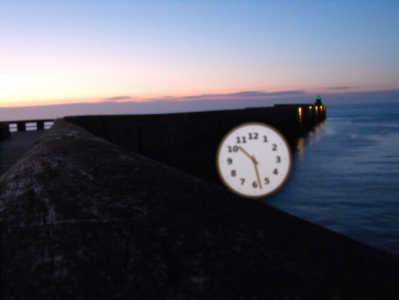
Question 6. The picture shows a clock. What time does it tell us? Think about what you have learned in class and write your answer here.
10:28
